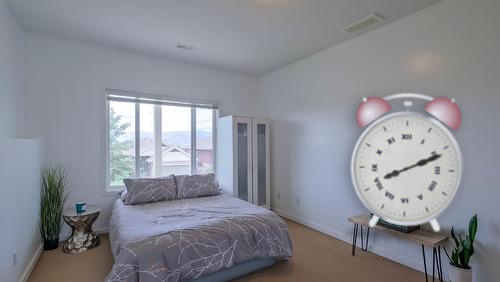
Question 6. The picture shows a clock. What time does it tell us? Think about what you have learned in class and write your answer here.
8:11
